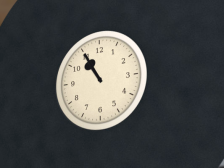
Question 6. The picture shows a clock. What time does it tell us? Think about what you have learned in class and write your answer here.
10:55
